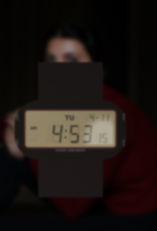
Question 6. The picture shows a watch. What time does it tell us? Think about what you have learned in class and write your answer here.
4:53
